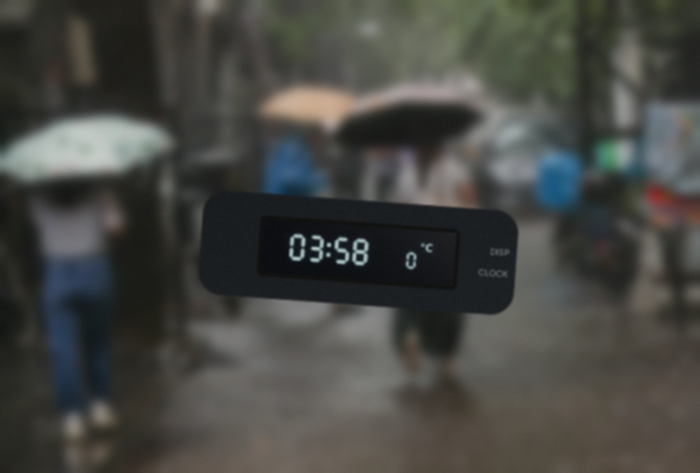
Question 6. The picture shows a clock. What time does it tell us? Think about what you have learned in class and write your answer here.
3:58
